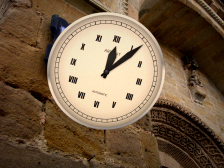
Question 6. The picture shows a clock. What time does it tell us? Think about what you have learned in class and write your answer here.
12:06
